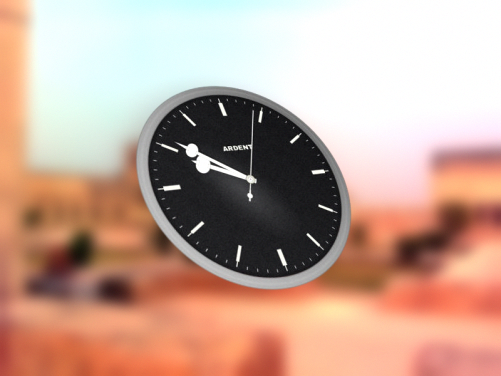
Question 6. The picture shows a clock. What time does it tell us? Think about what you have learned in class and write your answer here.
9:51:04
